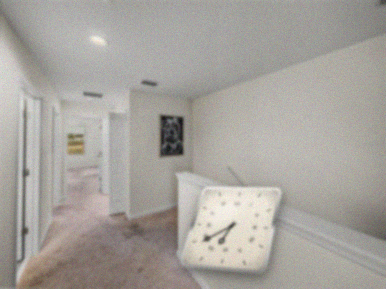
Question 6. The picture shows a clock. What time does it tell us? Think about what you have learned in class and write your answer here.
6:39
